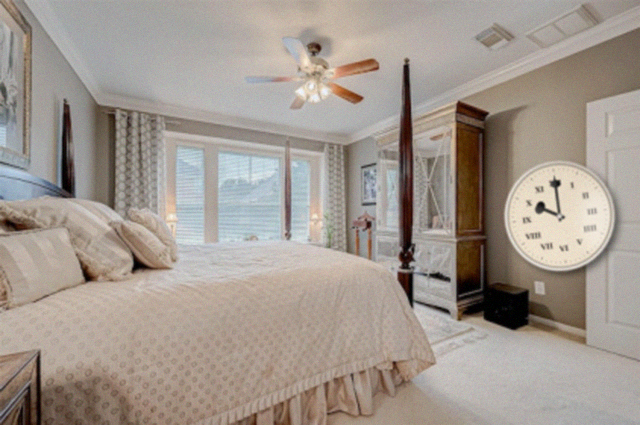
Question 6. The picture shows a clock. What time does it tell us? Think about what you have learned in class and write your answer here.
10:00
